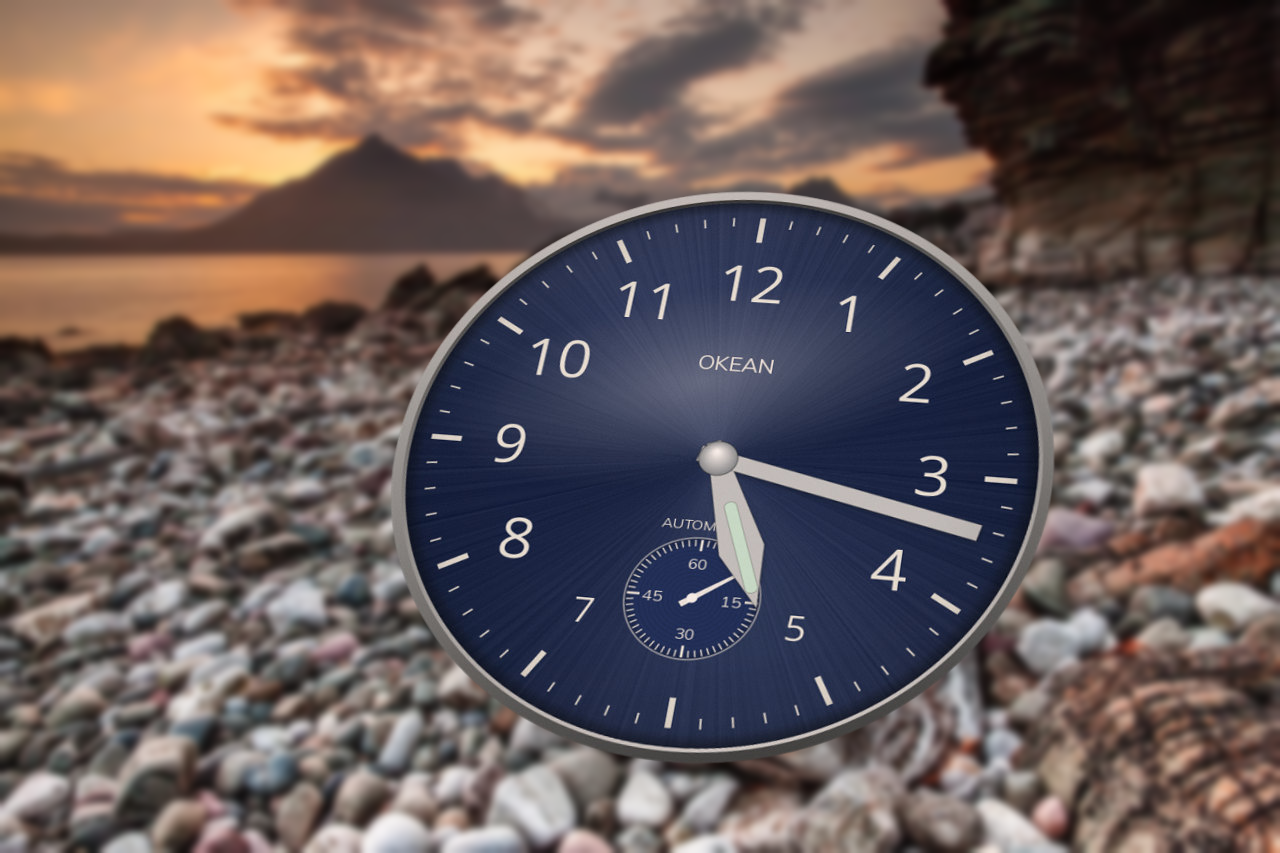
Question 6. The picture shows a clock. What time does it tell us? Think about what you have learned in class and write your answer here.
5:17:09
